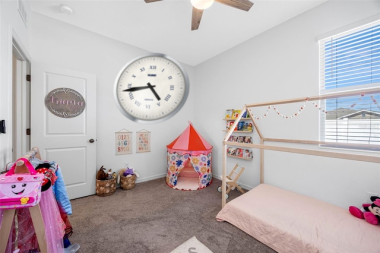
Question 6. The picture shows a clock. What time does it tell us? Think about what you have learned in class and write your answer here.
4:43
